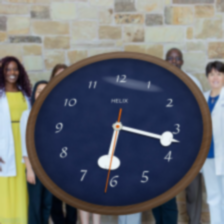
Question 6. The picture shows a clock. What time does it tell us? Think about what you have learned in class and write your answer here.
6:17:31
